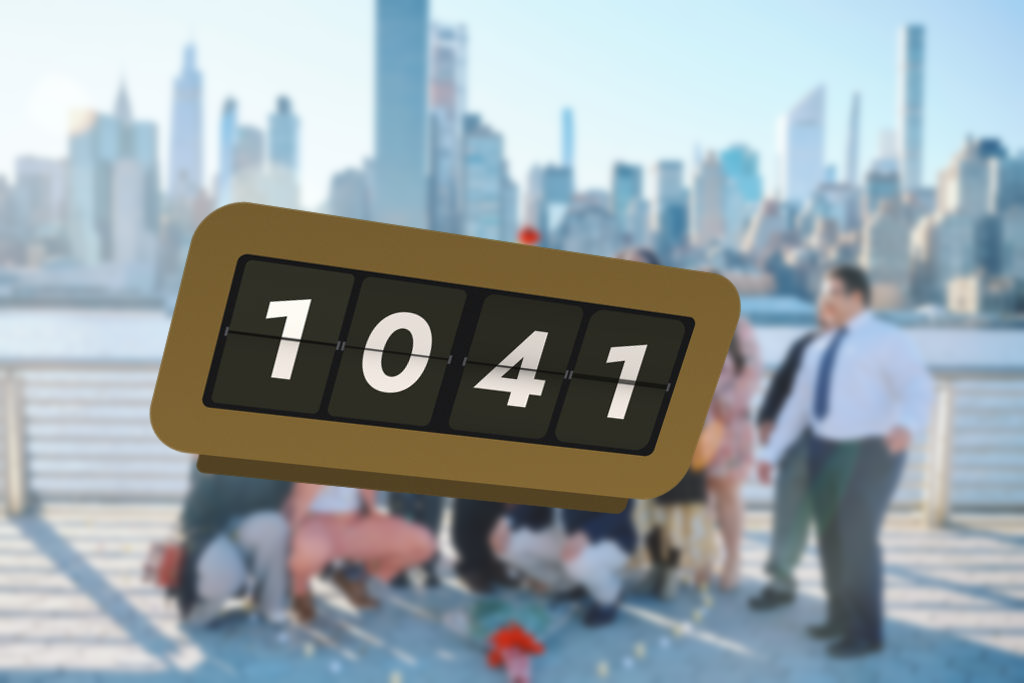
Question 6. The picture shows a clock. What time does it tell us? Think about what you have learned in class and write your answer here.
10:41
